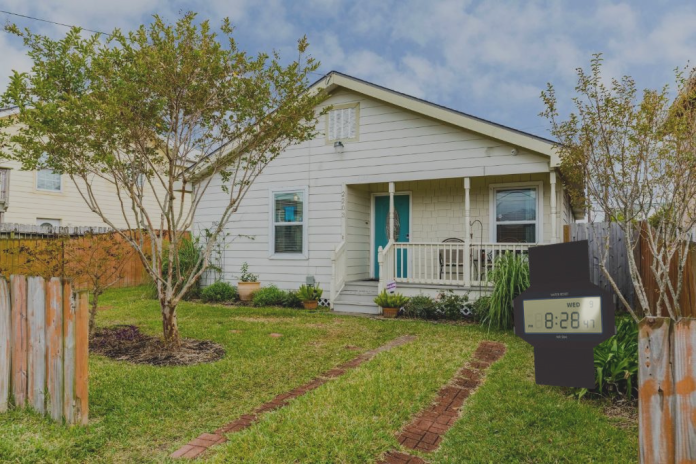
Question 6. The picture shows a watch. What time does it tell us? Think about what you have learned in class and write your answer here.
8:28:47
